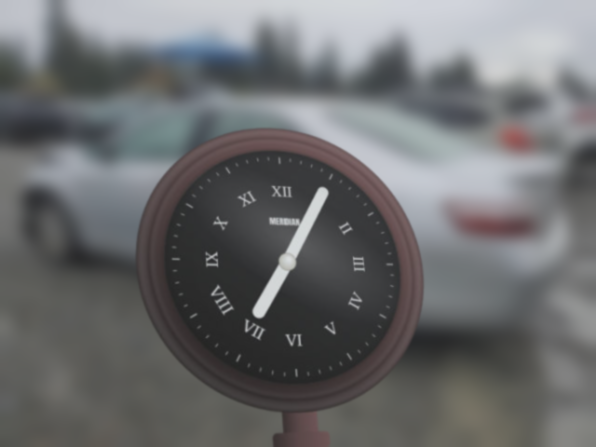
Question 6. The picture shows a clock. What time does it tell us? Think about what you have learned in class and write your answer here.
7:05
